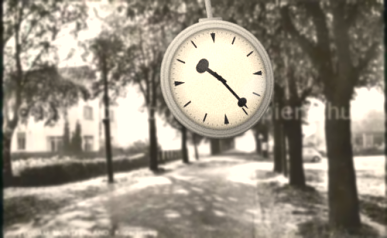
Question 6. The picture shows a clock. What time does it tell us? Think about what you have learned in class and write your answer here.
10:24
